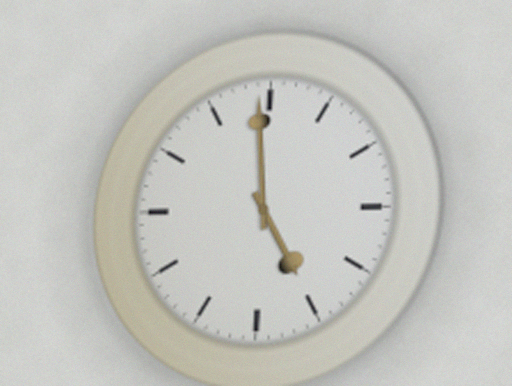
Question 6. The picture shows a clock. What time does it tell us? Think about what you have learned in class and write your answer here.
4:59
